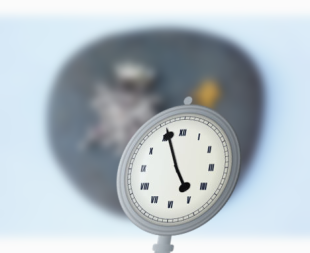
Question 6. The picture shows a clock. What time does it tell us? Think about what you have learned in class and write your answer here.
4:56
